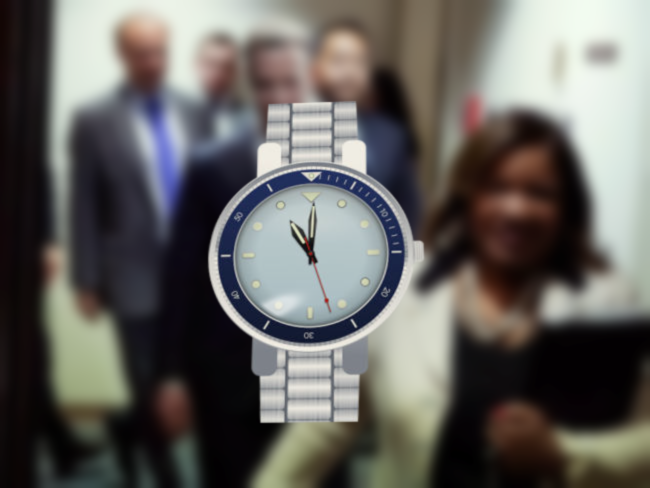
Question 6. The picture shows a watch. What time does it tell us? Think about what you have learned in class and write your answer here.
11:00:27
